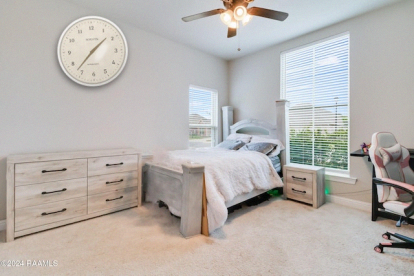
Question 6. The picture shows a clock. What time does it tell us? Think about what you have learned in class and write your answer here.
1:37
